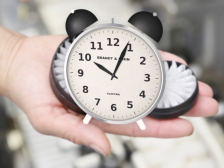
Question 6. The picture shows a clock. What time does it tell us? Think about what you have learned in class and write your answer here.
10:04
